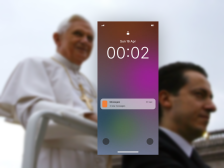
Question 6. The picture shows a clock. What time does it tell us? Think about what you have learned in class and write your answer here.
0:02
